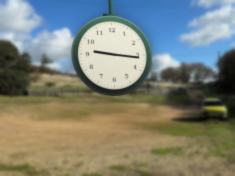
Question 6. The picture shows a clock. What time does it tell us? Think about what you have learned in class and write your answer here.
9:16
